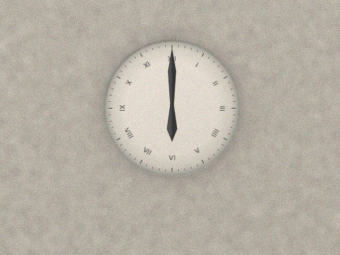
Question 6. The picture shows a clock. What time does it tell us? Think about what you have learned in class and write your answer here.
6:00
